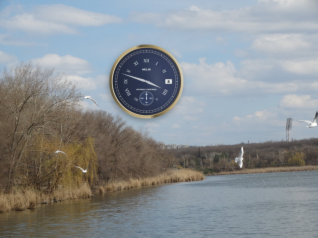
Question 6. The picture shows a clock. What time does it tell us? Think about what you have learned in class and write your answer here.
3:48
